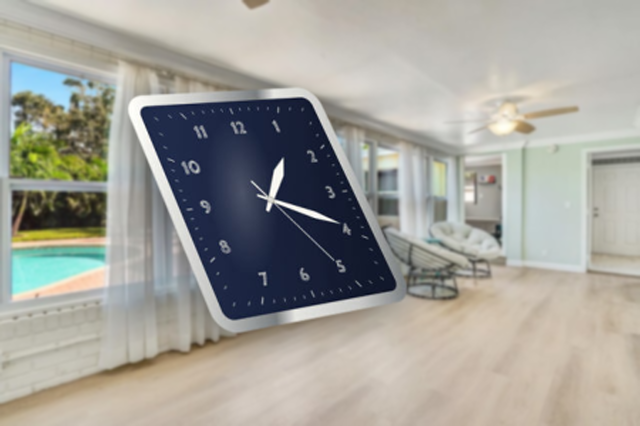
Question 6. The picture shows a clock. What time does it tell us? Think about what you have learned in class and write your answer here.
1:19:25
